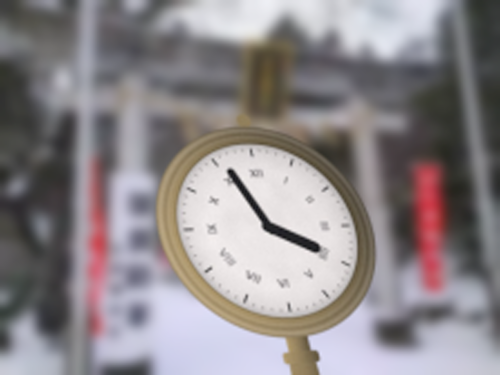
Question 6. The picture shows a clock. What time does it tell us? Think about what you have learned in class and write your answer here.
3:56
